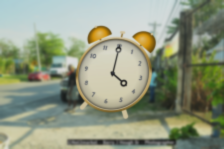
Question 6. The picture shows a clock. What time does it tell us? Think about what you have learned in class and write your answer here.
4:00
